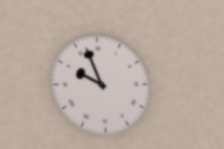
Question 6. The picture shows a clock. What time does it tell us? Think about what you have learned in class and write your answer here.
9:57
